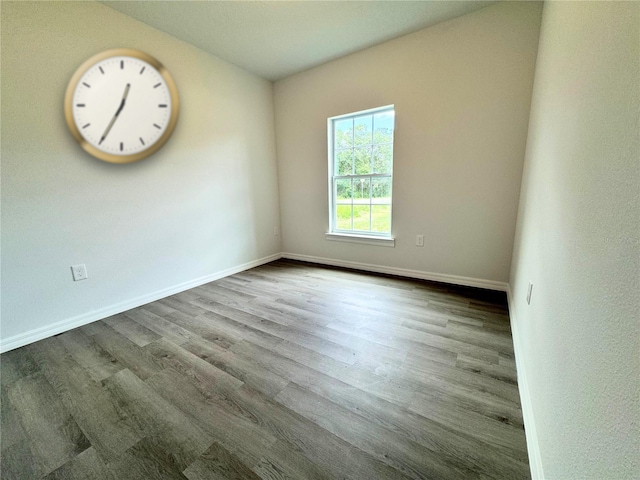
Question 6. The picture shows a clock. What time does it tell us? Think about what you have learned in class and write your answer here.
12:35
